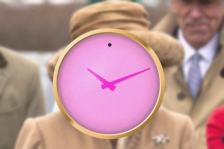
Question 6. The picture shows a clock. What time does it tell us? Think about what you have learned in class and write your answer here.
10:11
